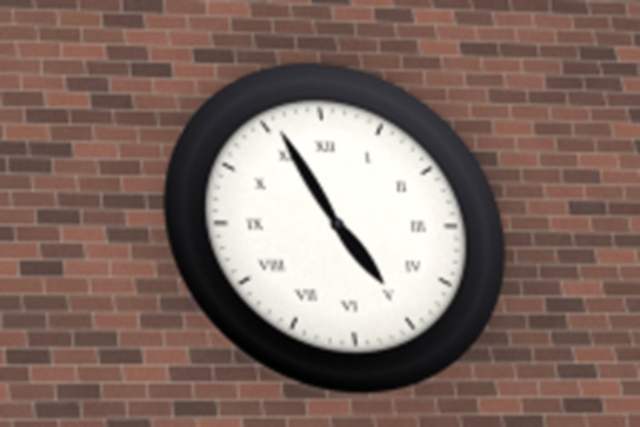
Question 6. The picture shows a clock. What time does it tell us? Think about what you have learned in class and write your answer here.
4:56
